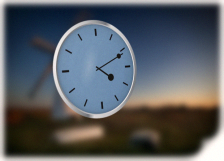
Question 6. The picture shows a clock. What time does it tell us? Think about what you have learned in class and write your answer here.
4:11
